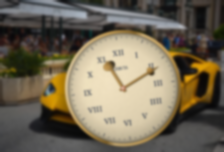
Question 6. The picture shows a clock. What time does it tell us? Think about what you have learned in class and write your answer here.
11:11
